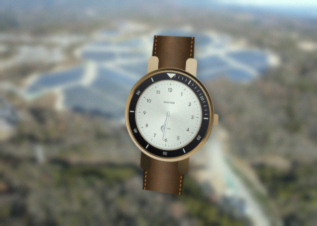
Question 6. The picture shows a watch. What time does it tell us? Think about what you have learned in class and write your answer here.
6:31
